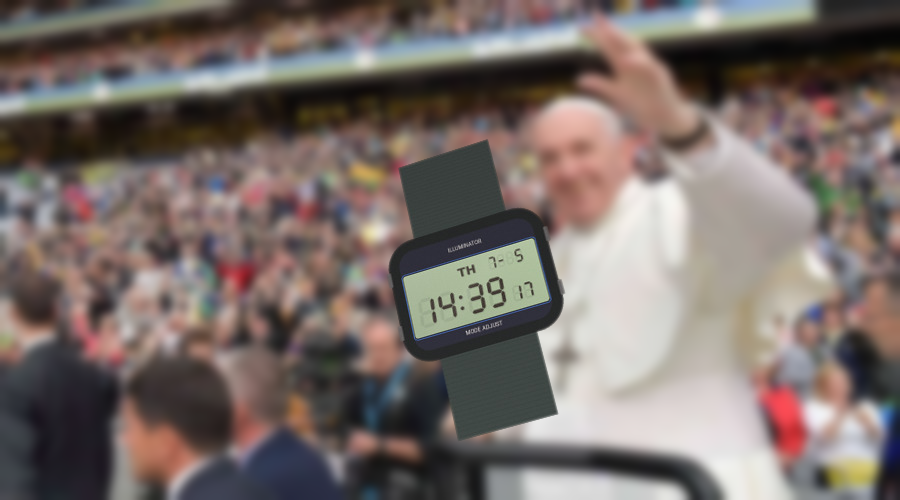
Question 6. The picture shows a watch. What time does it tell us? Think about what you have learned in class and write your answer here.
14:39:17
